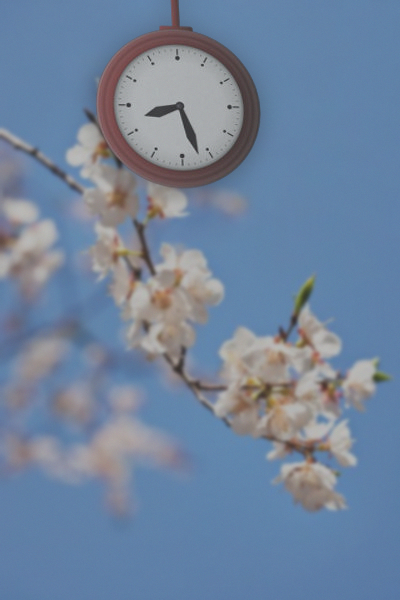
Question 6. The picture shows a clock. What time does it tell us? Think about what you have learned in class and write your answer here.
8:27
